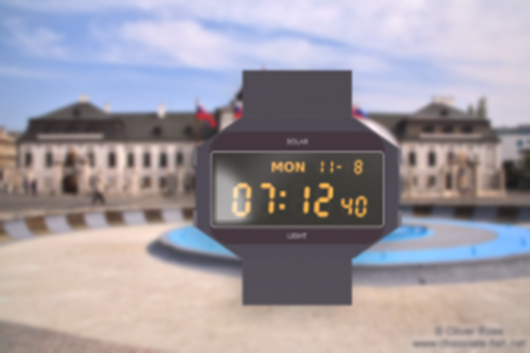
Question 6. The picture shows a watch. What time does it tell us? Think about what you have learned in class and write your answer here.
7:12:40
